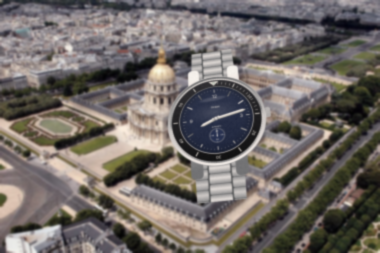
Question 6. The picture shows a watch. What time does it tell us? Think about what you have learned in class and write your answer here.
8:13
